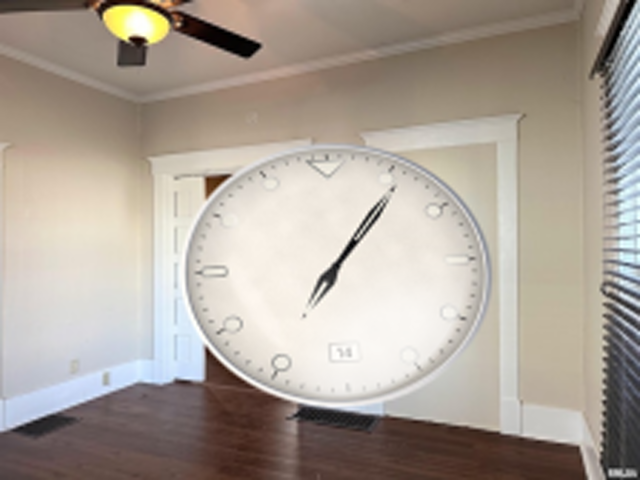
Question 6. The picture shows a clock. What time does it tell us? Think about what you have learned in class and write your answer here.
7:06
